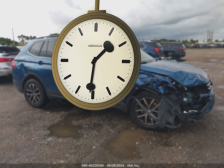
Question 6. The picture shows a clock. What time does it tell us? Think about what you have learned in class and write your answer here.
1:31
